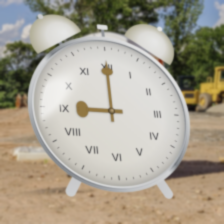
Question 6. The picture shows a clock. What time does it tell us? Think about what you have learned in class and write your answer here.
9:00
